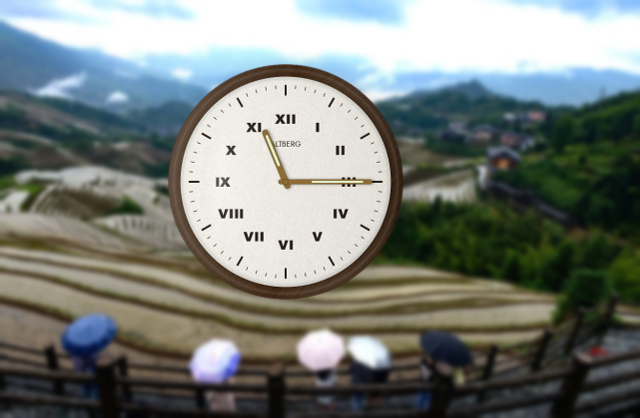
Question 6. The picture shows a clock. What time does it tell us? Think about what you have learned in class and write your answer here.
11:15
